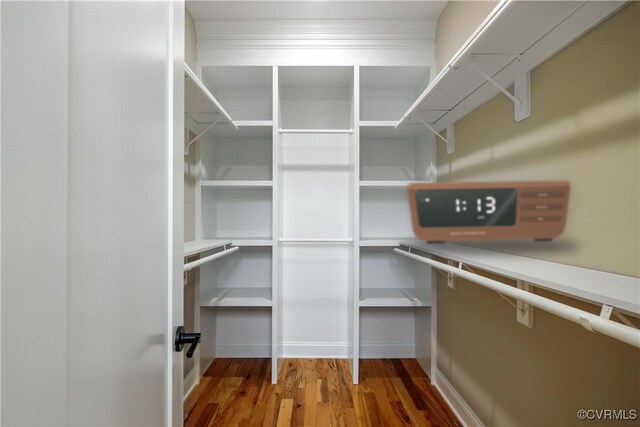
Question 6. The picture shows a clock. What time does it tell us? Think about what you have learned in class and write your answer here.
1:13
